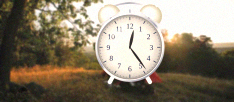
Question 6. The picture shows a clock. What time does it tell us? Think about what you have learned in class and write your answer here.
12:24
